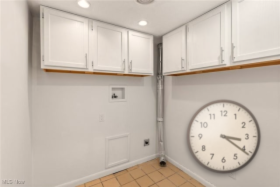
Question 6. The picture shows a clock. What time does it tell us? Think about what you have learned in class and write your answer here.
3:21
